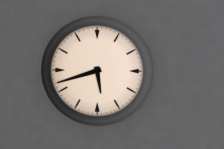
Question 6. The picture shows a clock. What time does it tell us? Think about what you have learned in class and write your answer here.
5:42
